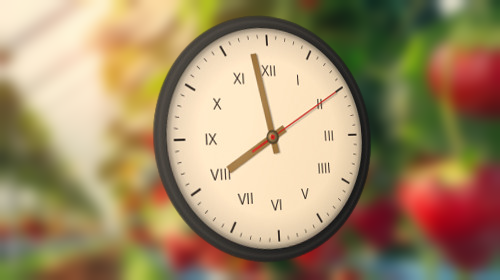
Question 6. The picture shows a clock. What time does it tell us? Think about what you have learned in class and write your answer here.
7:58:10
